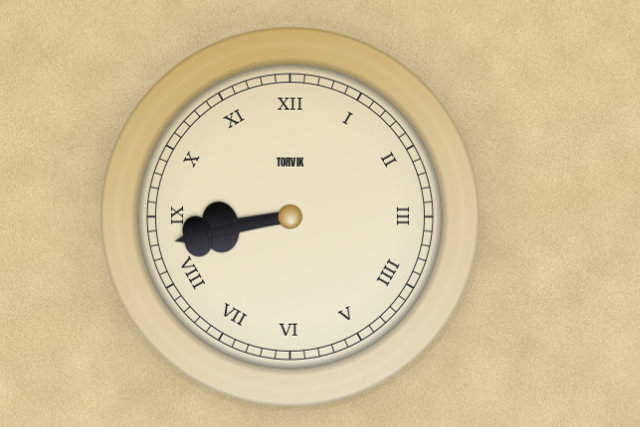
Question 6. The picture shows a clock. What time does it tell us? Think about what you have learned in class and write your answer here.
8:43
